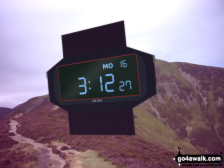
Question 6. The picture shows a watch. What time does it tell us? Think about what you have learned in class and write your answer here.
3:12
